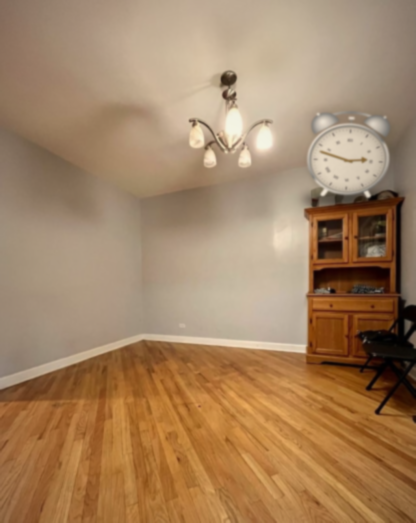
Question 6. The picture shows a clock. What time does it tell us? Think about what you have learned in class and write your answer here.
2:48
